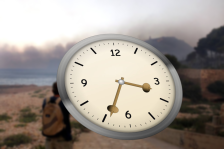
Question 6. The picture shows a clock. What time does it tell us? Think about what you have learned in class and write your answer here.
3:34
